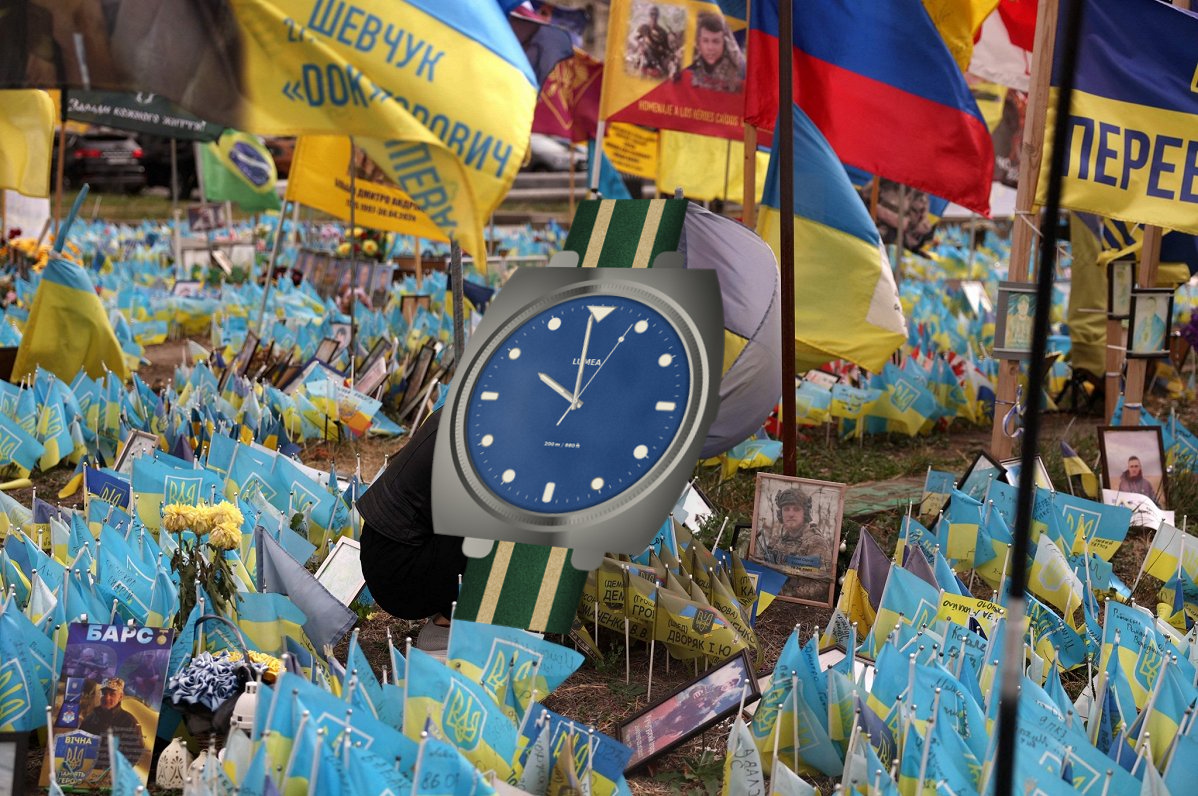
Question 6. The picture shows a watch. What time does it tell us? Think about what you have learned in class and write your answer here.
9:59:04
